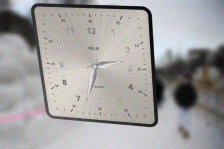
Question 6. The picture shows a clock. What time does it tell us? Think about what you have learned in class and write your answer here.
2:33
